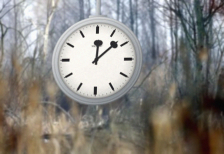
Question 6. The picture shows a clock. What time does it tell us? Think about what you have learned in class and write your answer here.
12:08
